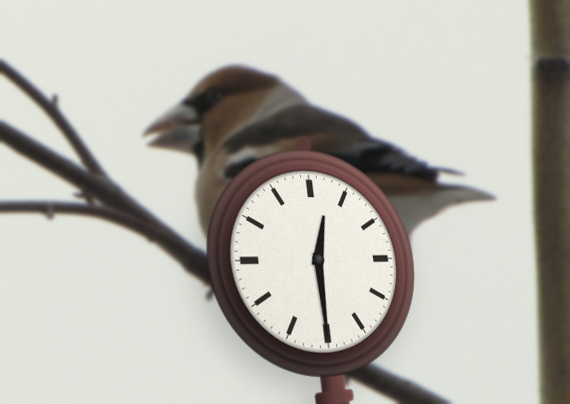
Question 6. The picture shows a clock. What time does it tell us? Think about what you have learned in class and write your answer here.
12:30
